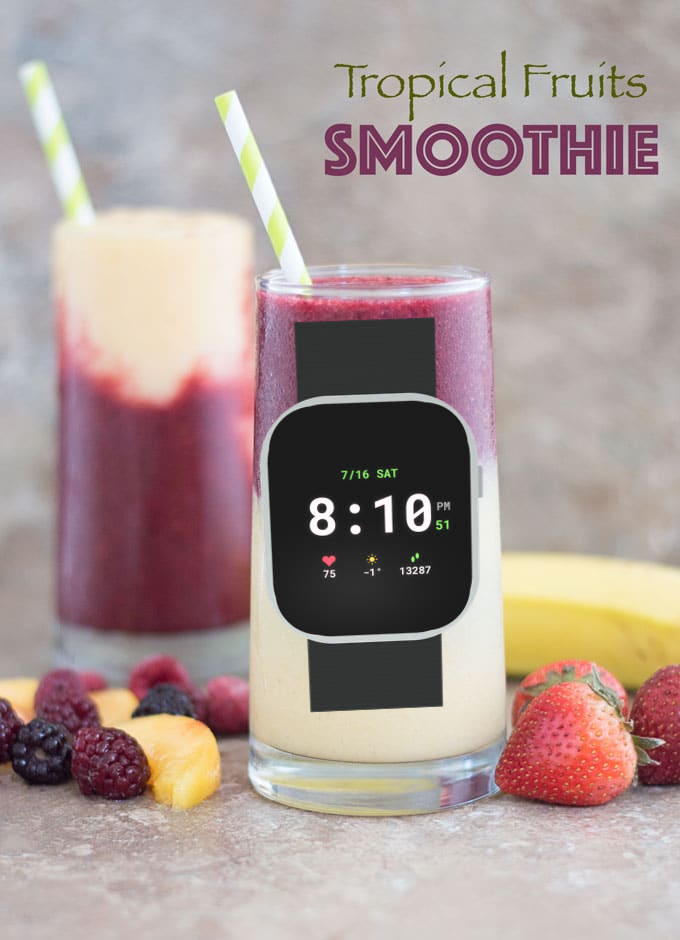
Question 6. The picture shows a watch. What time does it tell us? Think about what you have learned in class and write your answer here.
8:10:51
